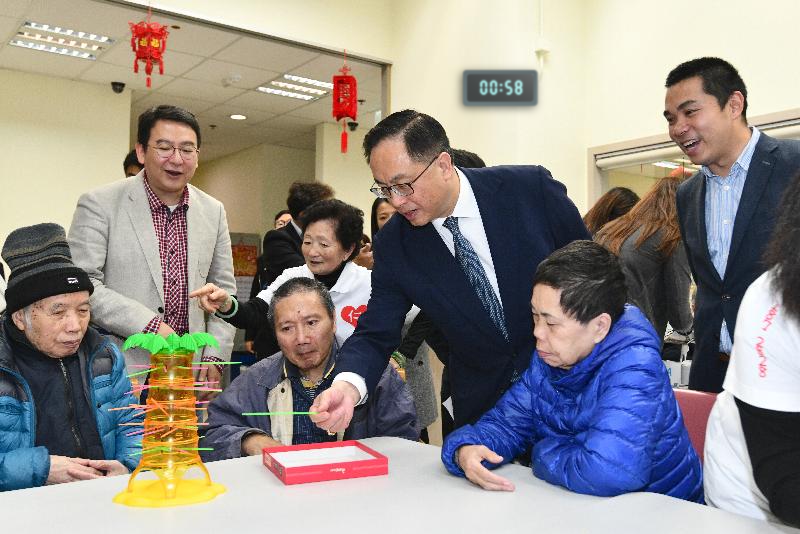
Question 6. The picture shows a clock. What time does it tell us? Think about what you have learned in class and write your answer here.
0:58
